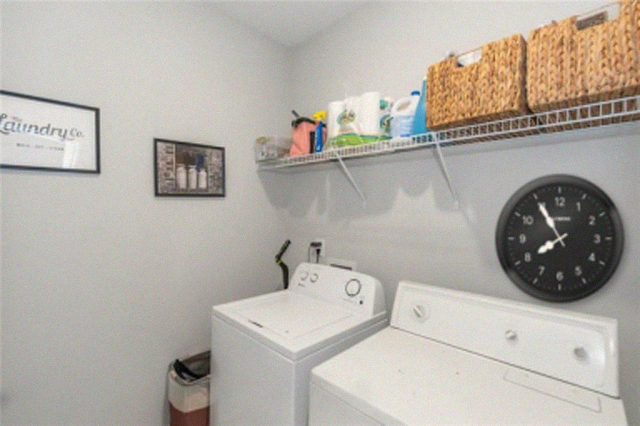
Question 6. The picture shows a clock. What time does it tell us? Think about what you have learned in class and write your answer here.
7:55
